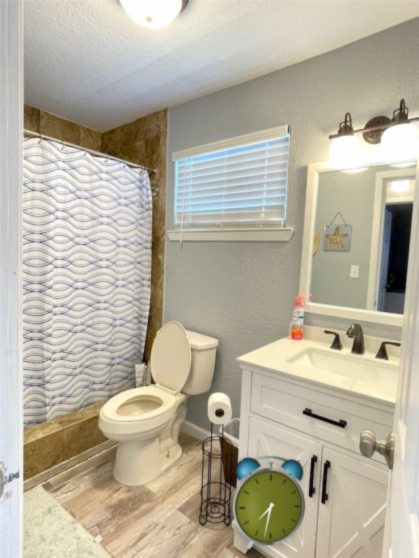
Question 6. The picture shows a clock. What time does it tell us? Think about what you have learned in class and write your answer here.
7:32
